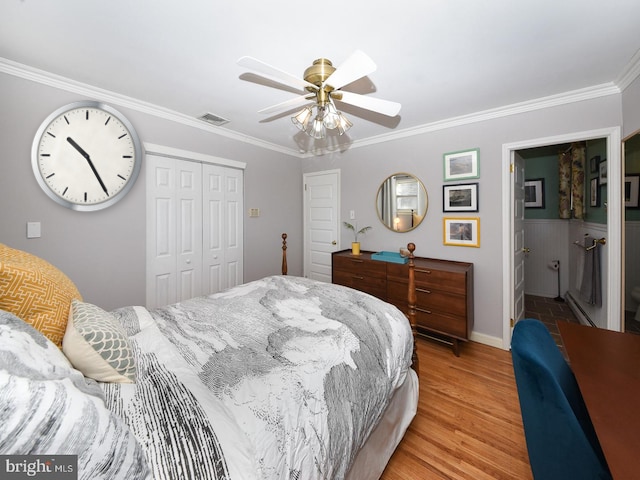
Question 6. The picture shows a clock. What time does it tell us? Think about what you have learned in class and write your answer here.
10:25
